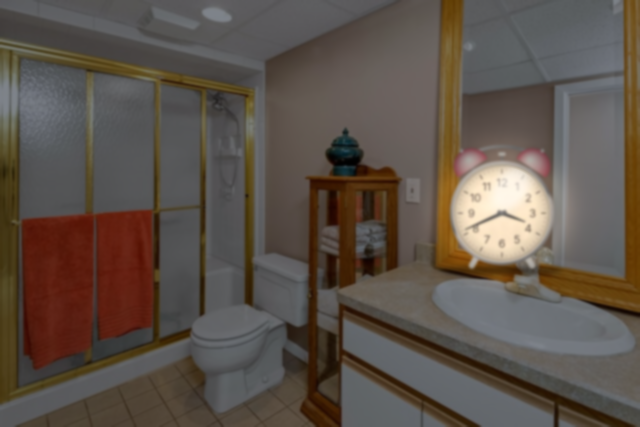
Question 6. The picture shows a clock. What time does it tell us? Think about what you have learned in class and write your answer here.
3:41
